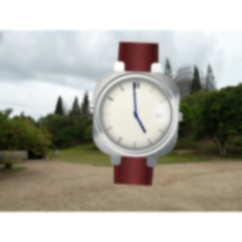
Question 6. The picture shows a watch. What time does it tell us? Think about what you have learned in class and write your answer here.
4:59
